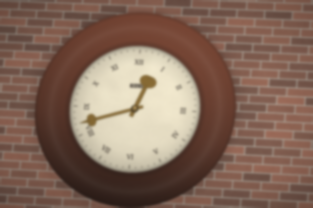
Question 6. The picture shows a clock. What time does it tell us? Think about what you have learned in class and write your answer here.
12:42
